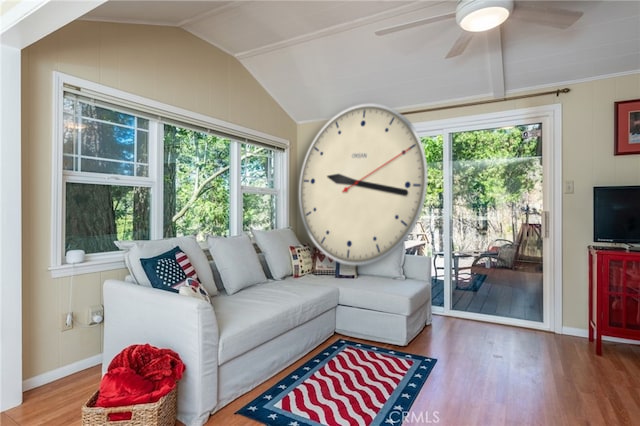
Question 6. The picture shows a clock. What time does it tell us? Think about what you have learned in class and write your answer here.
9:16:10
